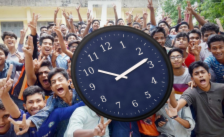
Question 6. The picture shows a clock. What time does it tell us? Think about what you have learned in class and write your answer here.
10:13
